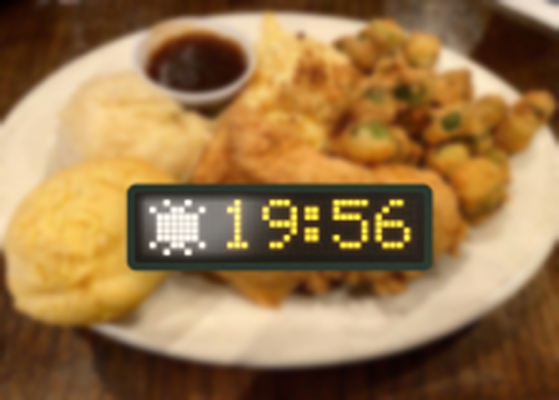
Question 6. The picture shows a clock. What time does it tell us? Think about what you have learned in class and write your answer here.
19:56
